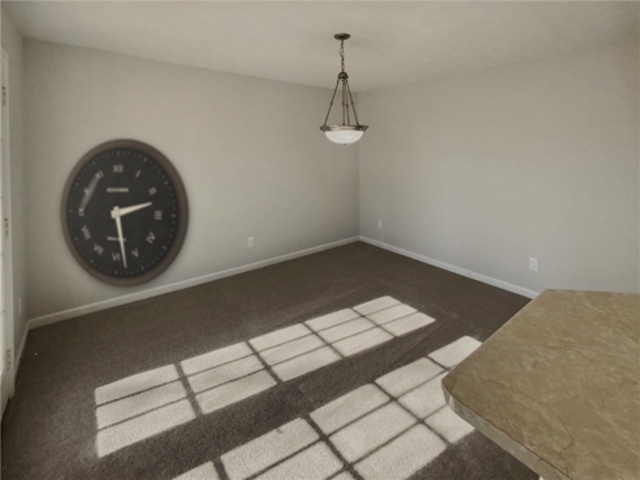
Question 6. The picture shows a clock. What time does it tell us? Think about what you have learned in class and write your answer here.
2:28
